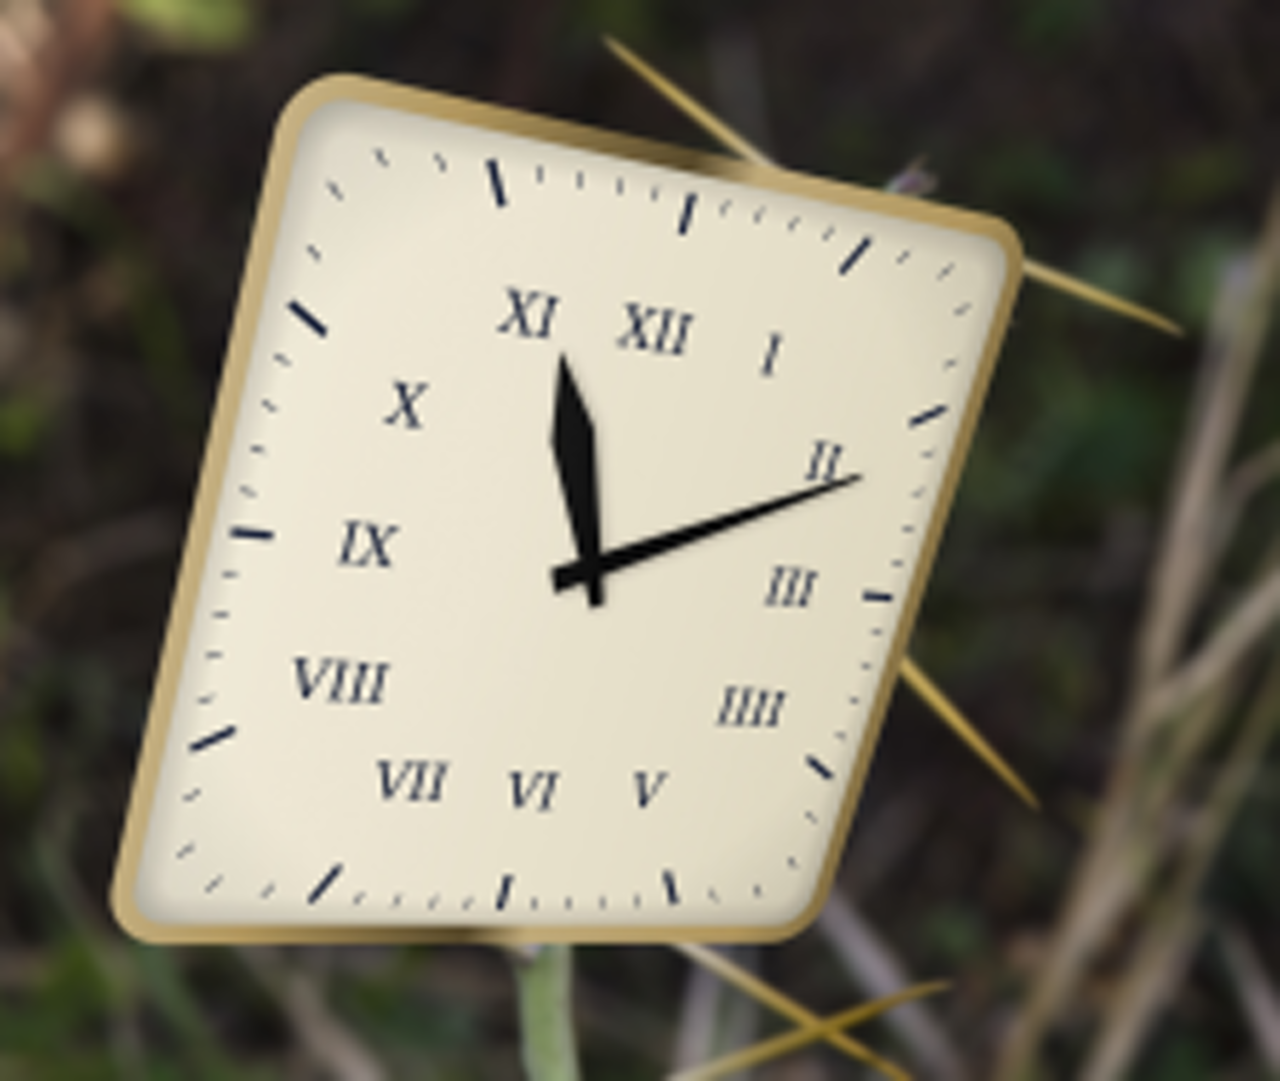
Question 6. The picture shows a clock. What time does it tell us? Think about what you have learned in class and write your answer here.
11:11
